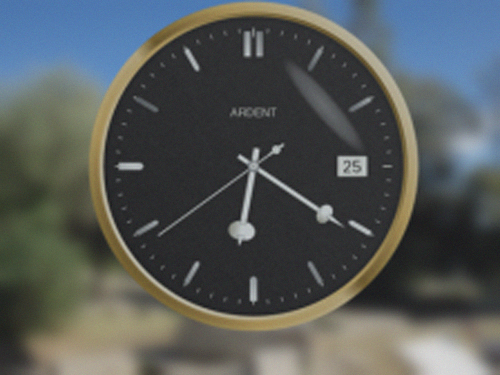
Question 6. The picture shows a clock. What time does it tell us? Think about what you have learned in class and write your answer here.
6:20:39
